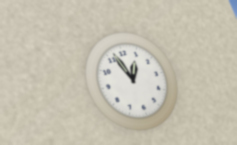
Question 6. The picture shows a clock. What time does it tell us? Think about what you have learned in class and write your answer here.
12:57
